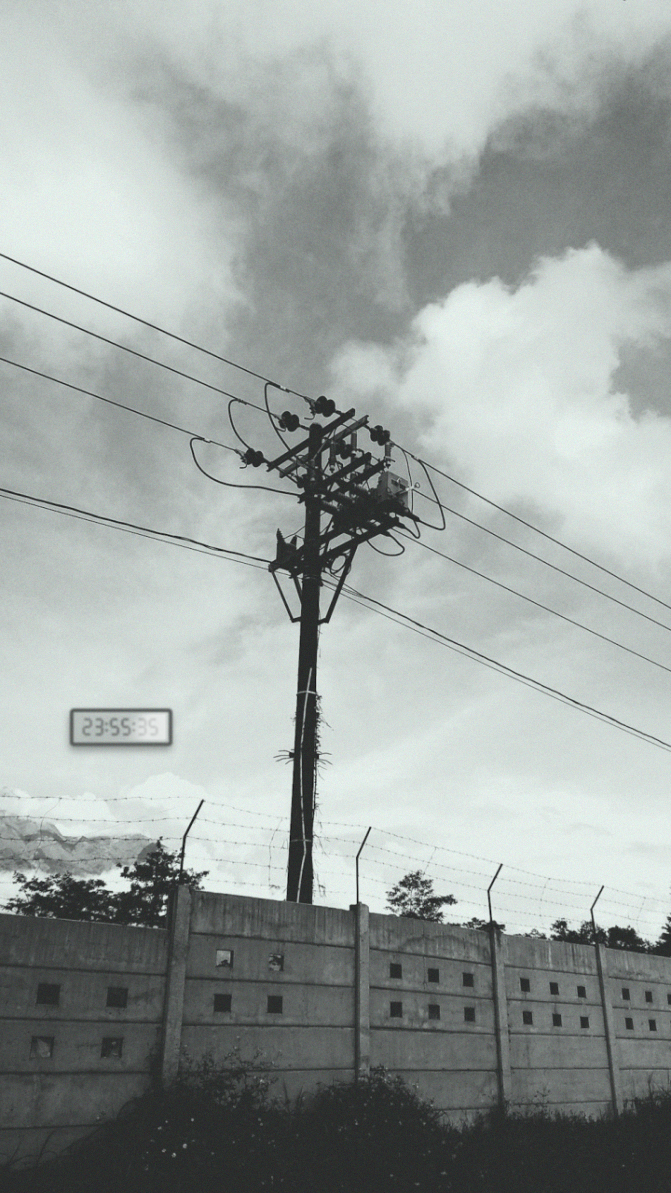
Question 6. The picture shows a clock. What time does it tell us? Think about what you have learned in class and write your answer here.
23:55:35
